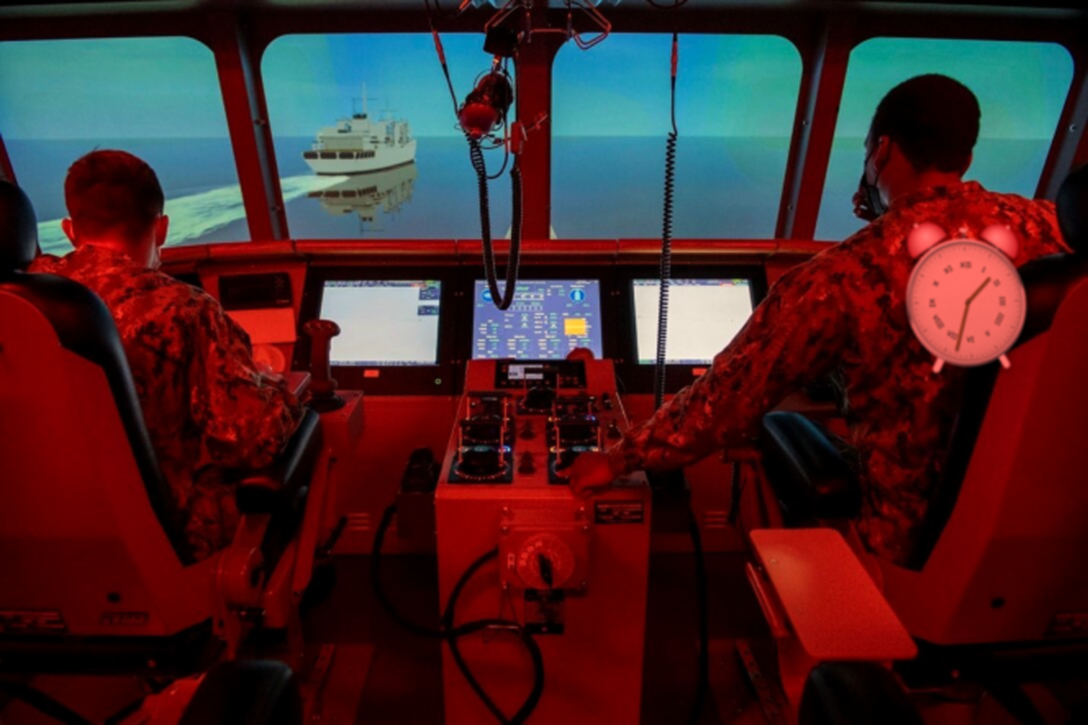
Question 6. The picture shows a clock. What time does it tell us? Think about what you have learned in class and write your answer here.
1:33
